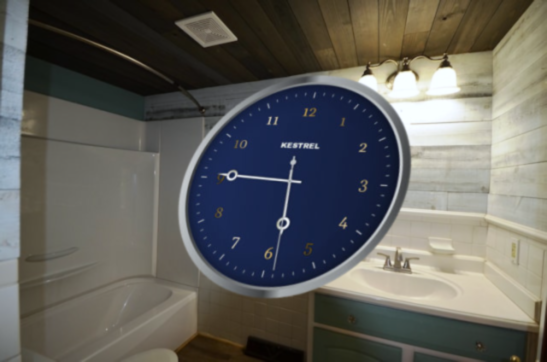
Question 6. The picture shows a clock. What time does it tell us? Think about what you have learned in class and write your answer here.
5:45:29
